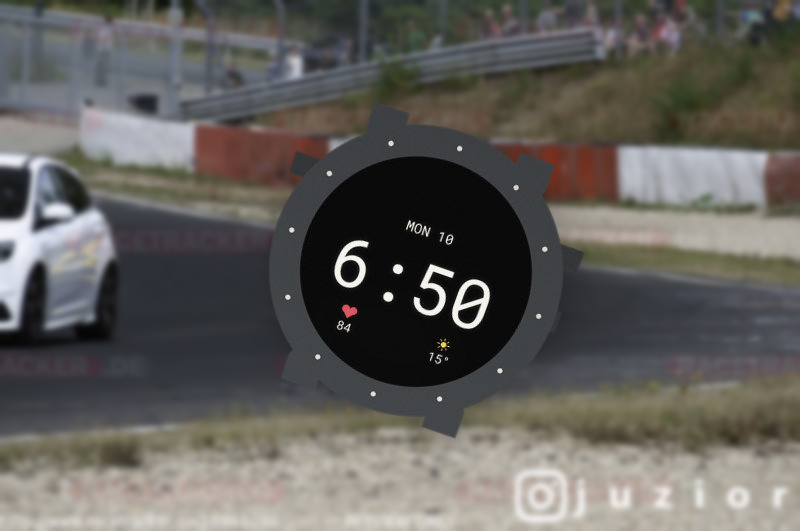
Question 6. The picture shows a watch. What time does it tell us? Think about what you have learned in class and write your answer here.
6:50
